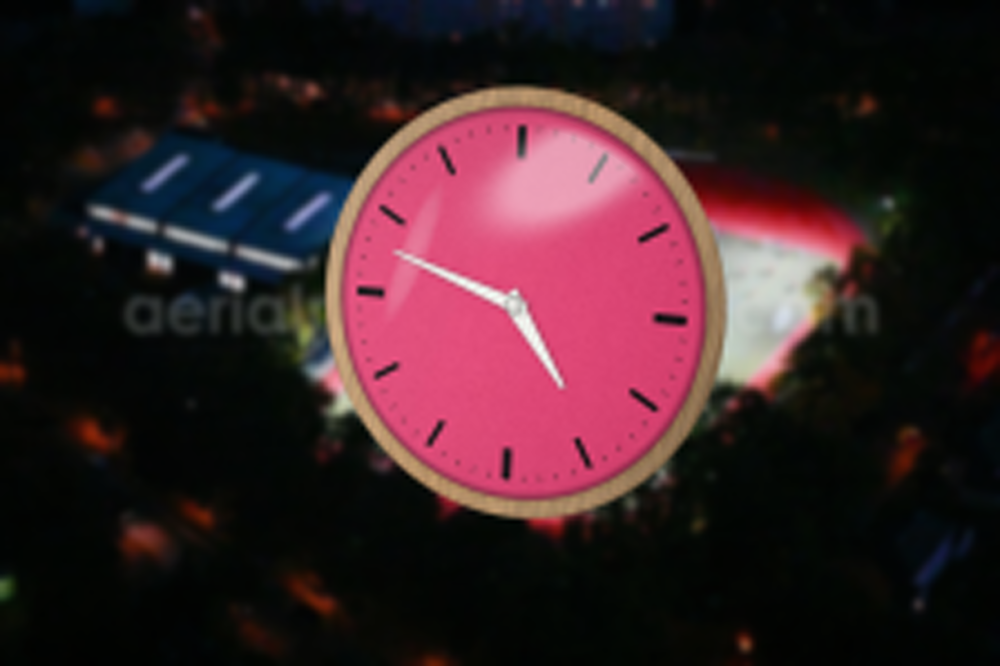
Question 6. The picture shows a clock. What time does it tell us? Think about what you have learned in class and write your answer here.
4:48
